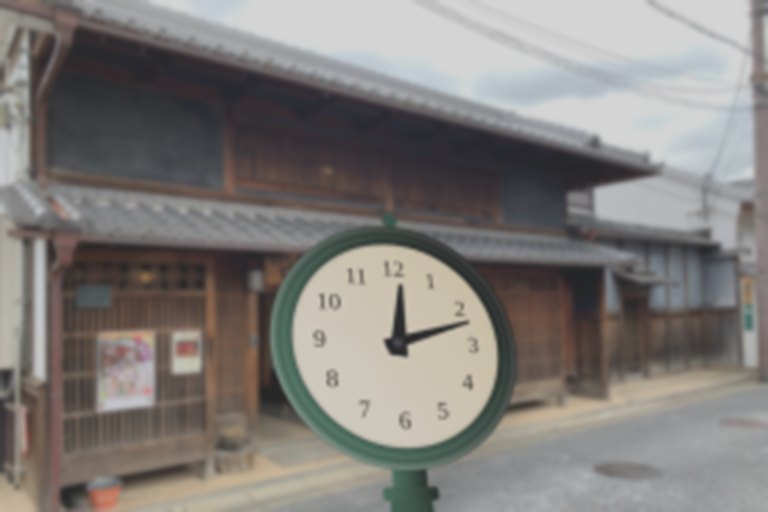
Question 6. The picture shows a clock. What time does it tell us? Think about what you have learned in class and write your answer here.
12:12
